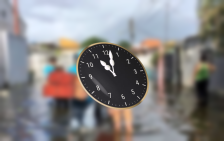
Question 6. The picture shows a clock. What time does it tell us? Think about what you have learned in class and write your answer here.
11:02
